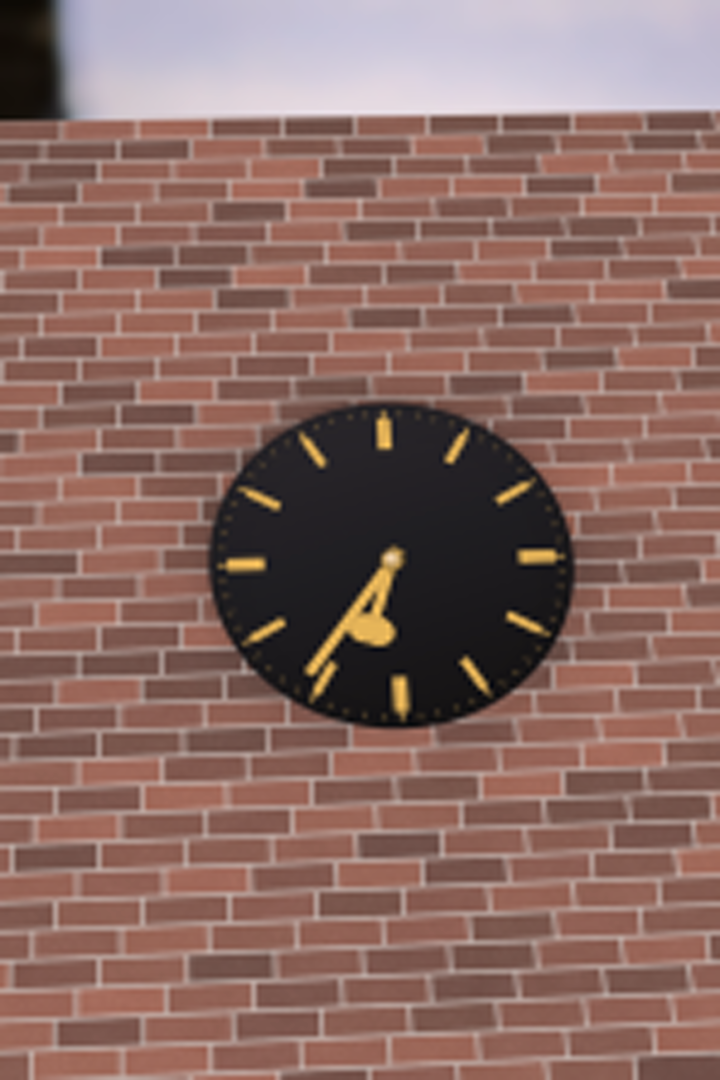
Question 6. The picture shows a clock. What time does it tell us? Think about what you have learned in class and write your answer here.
6:36
